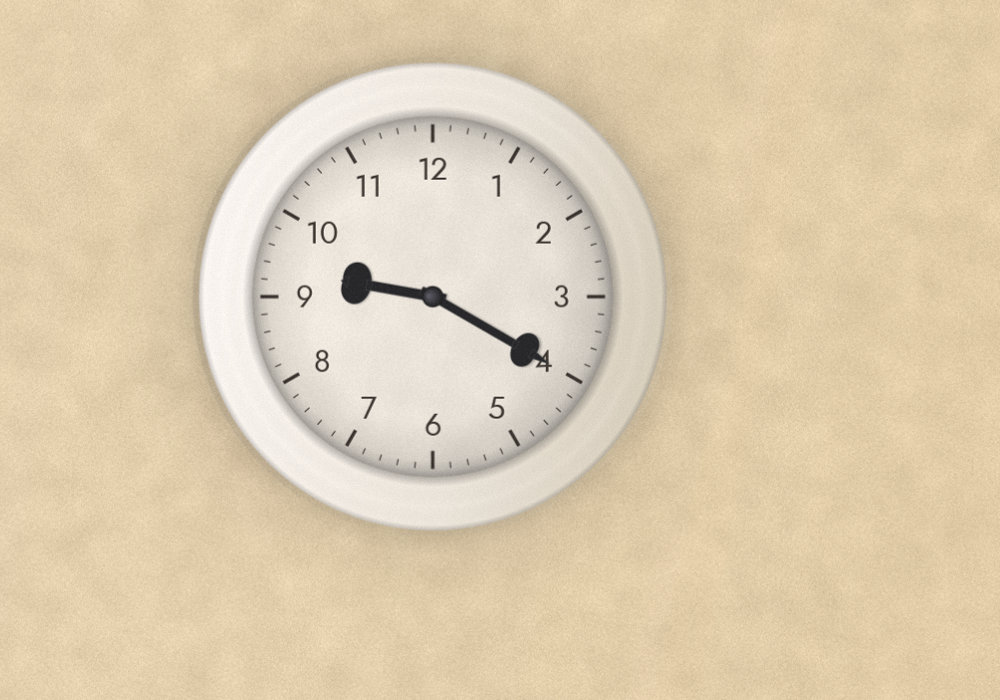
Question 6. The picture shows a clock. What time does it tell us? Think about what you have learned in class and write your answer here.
9:20
